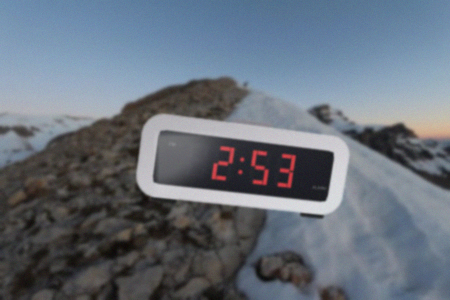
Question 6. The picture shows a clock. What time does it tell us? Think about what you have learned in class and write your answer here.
2:53
